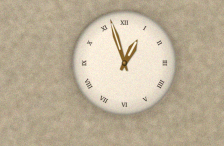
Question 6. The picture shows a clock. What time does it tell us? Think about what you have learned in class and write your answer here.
12:57
